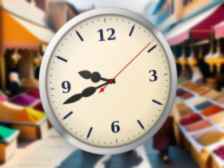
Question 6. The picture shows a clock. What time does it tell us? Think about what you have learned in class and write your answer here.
9:42:09
